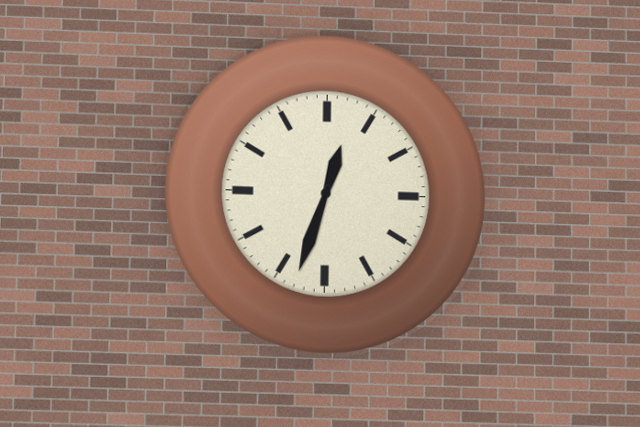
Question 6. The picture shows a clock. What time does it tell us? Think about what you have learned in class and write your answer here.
12:33
